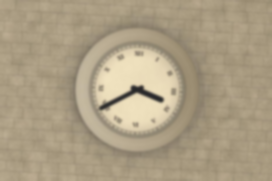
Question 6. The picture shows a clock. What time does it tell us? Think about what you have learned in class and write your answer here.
3:40
